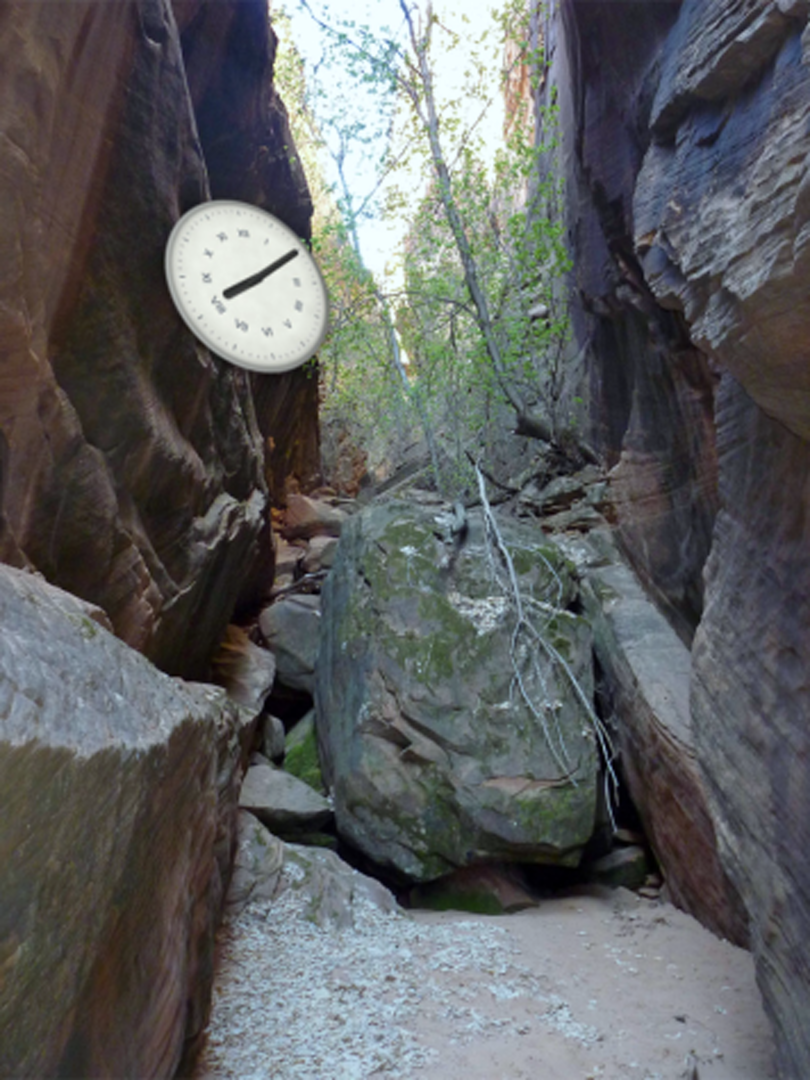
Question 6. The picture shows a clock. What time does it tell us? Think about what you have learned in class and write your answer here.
8:10
